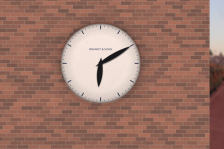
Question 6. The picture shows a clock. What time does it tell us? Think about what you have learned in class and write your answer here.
6:10
